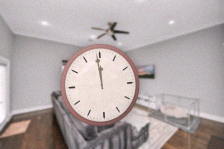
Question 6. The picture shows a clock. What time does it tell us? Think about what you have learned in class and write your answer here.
11:59
